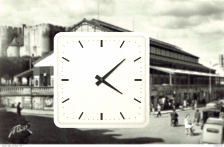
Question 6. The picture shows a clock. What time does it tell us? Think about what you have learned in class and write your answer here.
4:08
